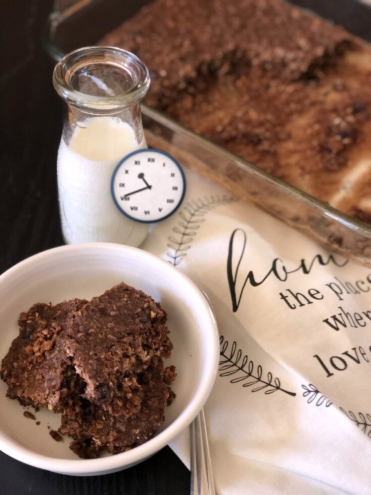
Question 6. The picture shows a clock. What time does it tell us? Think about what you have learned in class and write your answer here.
10:41
